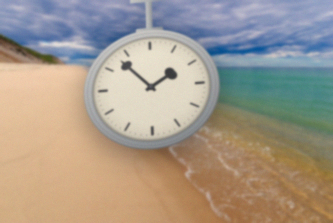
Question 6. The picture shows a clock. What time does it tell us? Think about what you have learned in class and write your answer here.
1:53
